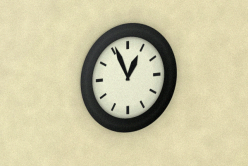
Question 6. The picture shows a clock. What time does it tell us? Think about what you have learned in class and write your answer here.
12:56
